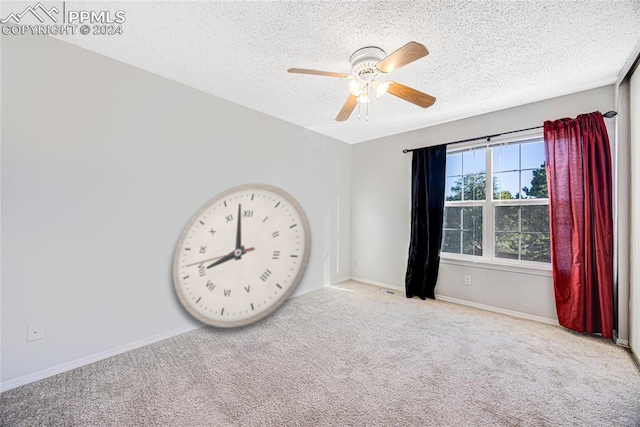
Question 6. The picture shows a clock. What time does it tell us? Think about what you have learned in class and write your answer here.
7:57:42
